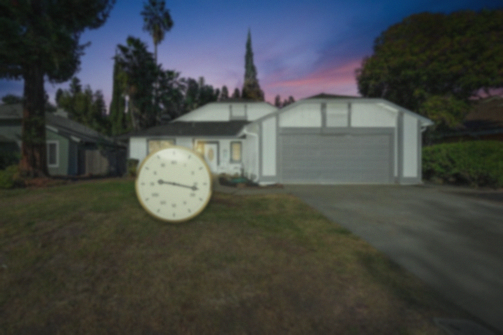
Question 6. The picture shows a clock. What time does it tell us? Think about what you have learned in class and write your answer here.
9:17
